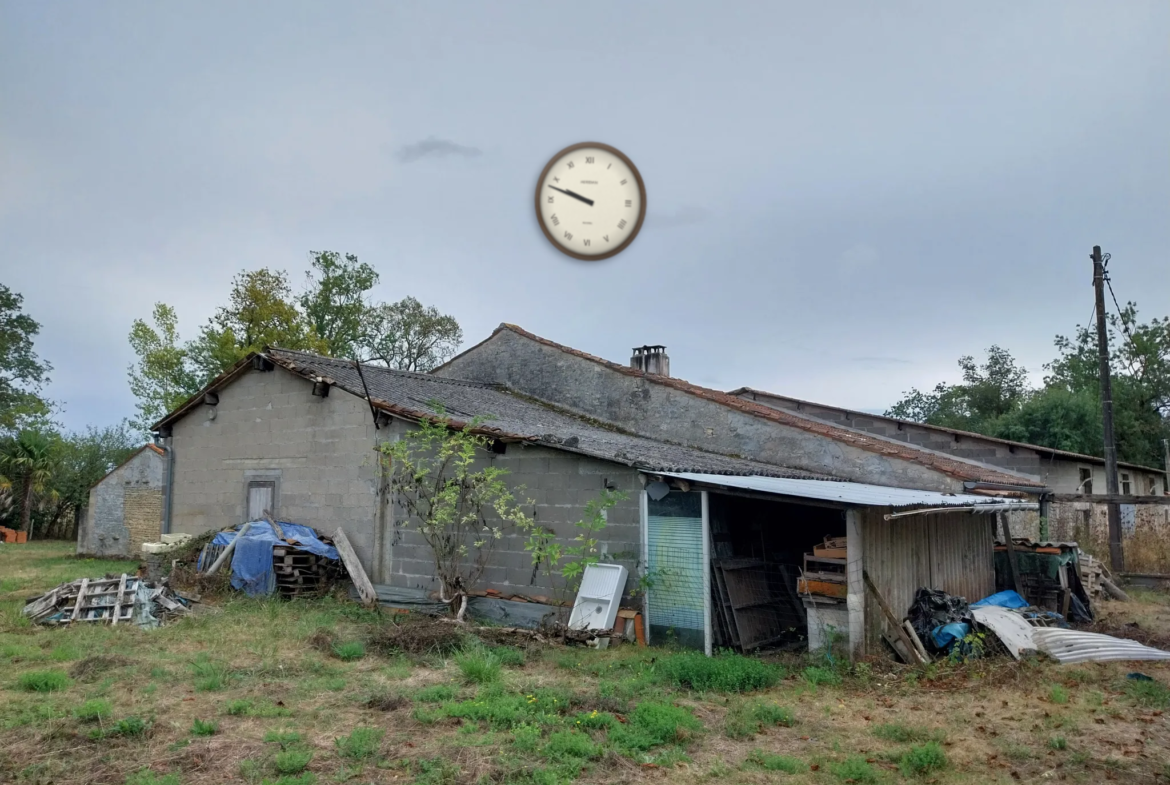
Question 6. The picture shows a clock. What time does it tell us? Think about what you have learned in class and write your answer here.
9:48
